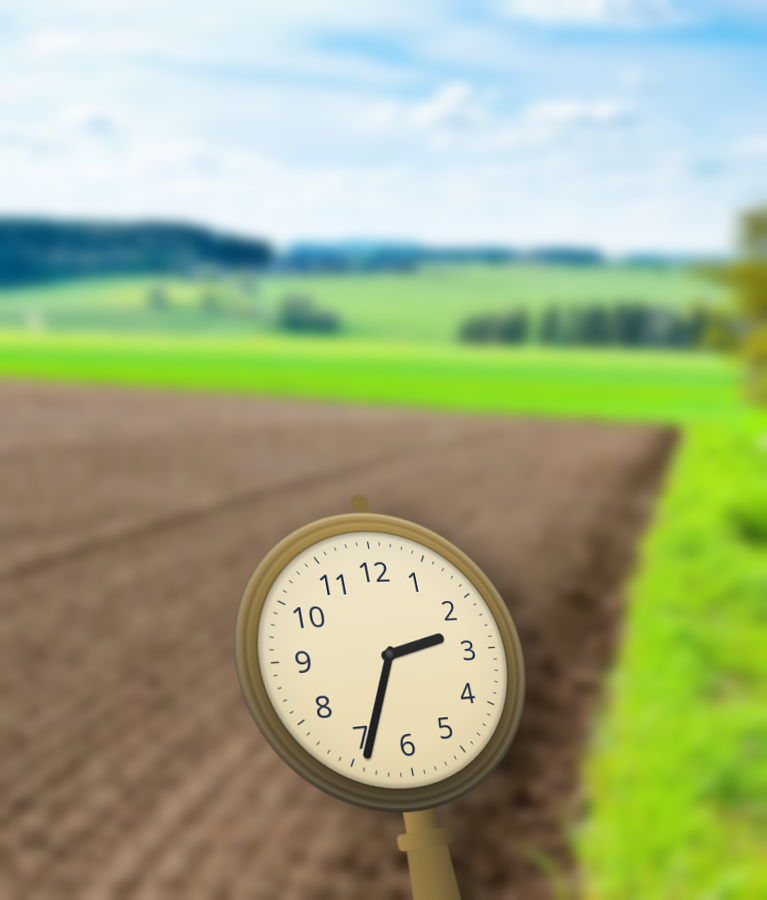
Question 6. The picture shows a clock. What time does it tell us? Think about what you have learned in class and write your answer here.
2:34
